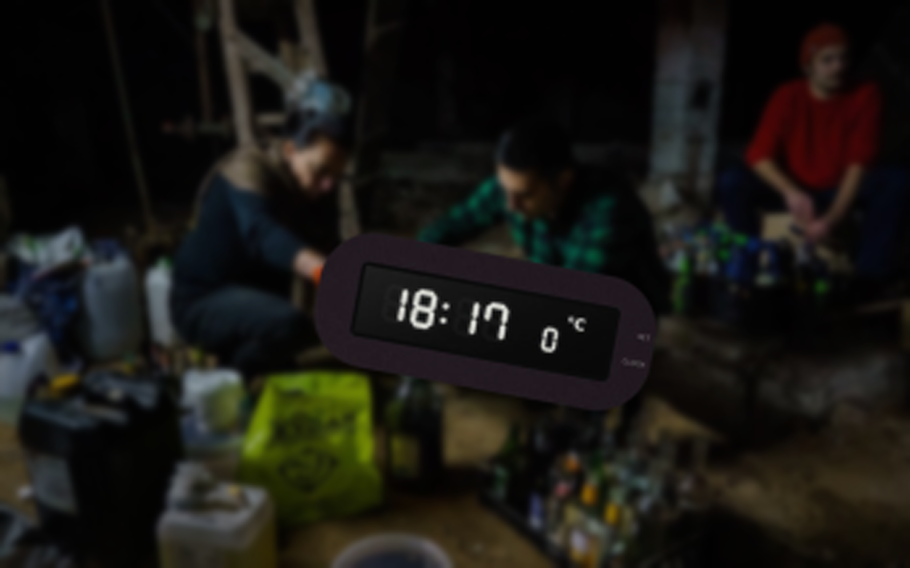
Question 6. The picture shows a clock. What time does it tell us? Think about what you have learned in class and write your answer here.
18:17
